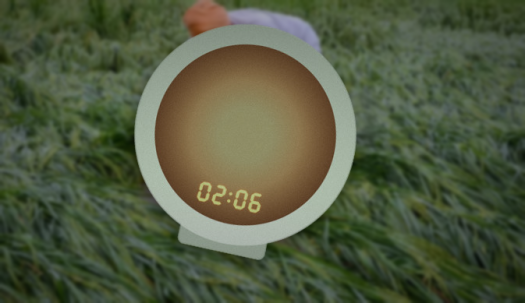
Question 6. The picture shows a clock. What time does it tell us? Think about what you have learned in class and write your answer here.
2:06
